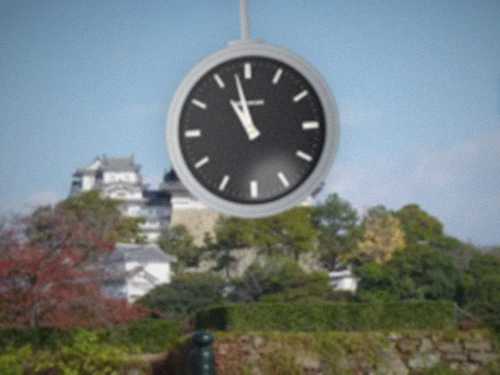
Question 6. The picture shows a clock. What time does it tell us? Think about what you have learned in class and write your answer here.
10:58
